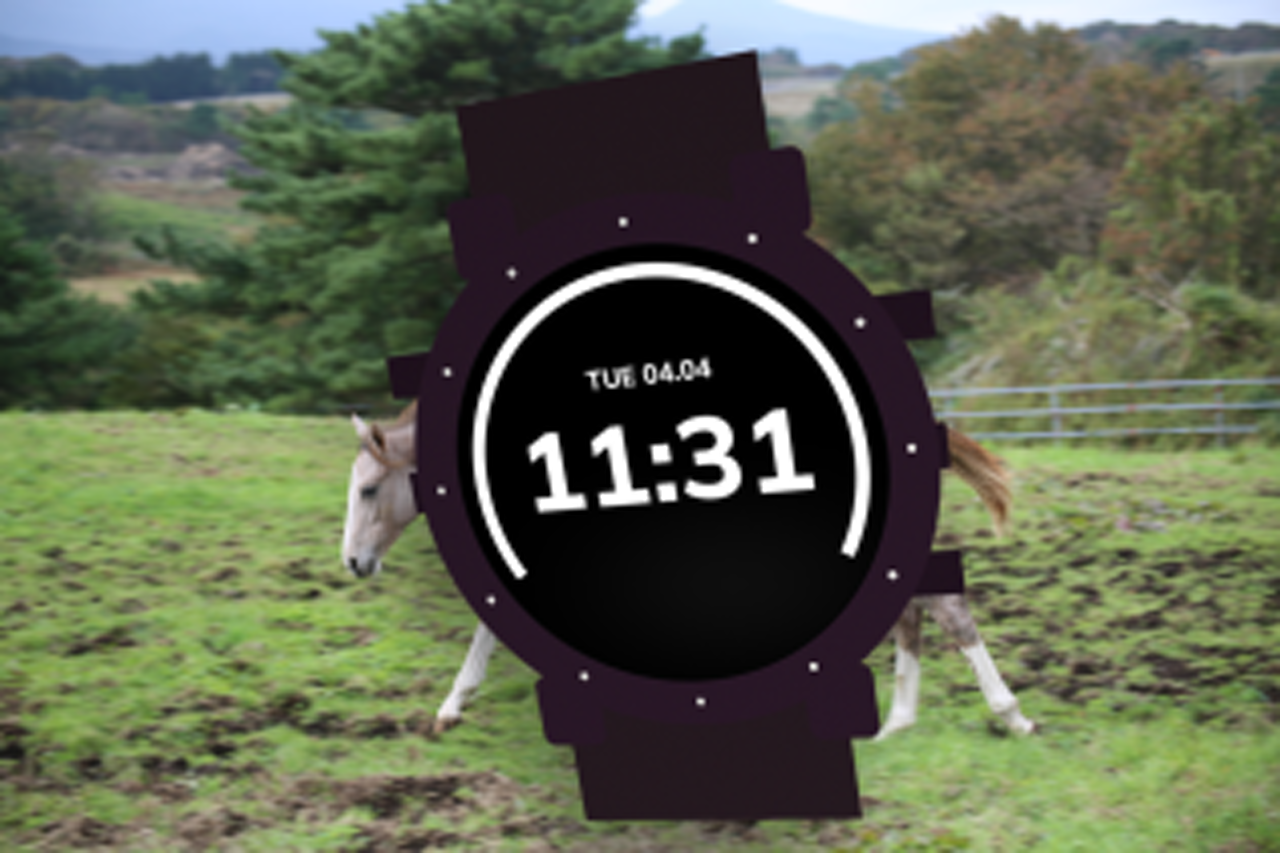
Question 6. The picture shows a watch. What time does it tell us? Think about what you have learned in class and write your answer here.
11:31
